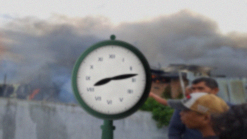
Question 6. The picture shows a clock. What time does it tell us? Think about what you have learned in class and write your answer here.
8:13
